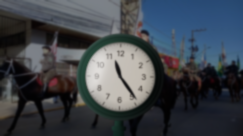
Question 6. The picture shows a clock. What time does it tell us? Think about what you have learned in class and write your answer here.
11:24
